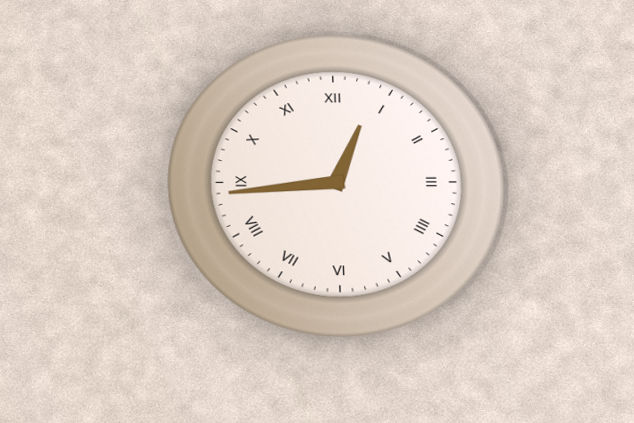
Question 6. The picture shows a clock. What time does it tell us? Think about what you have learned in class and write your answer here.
12:44
